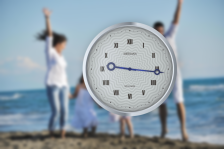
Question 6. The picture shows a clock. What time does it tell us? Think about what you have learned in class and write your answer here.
9:16
